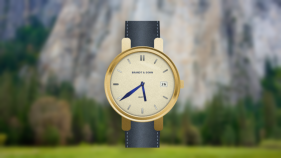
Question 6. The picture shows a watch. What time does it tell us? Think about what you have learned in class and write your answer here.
5:39
